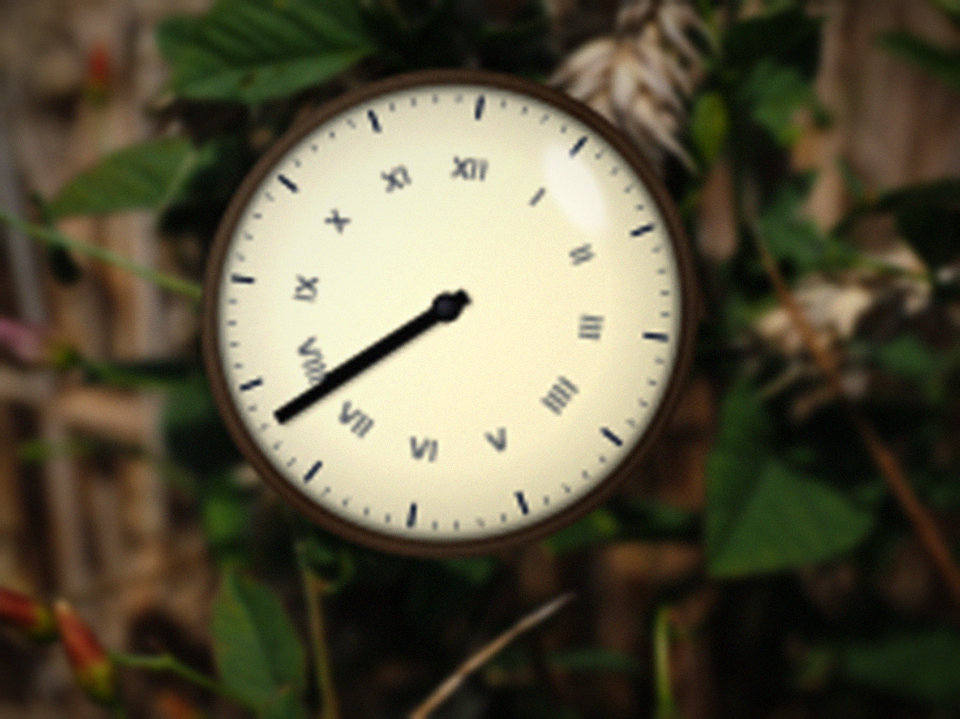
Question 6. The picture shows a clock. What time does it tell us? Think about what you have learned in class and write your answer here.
7:38
